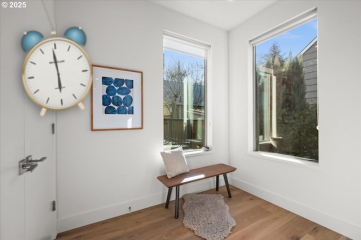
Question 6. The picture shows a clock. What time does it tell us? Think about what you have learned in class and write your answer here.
5:59
